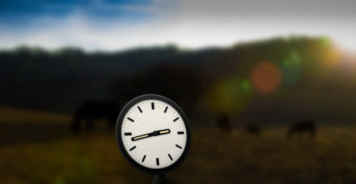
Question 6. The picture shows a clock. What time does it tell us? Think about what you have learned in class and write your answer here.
2:43
